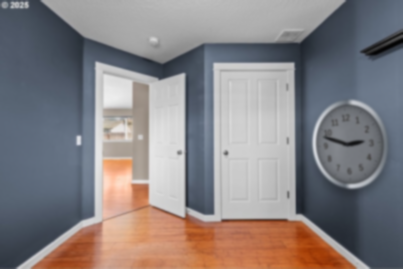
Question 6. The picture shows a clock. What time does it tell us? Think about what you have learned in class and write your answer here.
2:48
